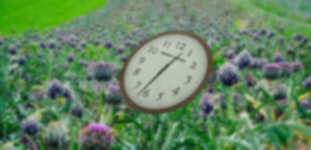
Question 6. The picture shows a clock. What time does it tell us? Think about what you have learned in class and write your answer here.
12:32
